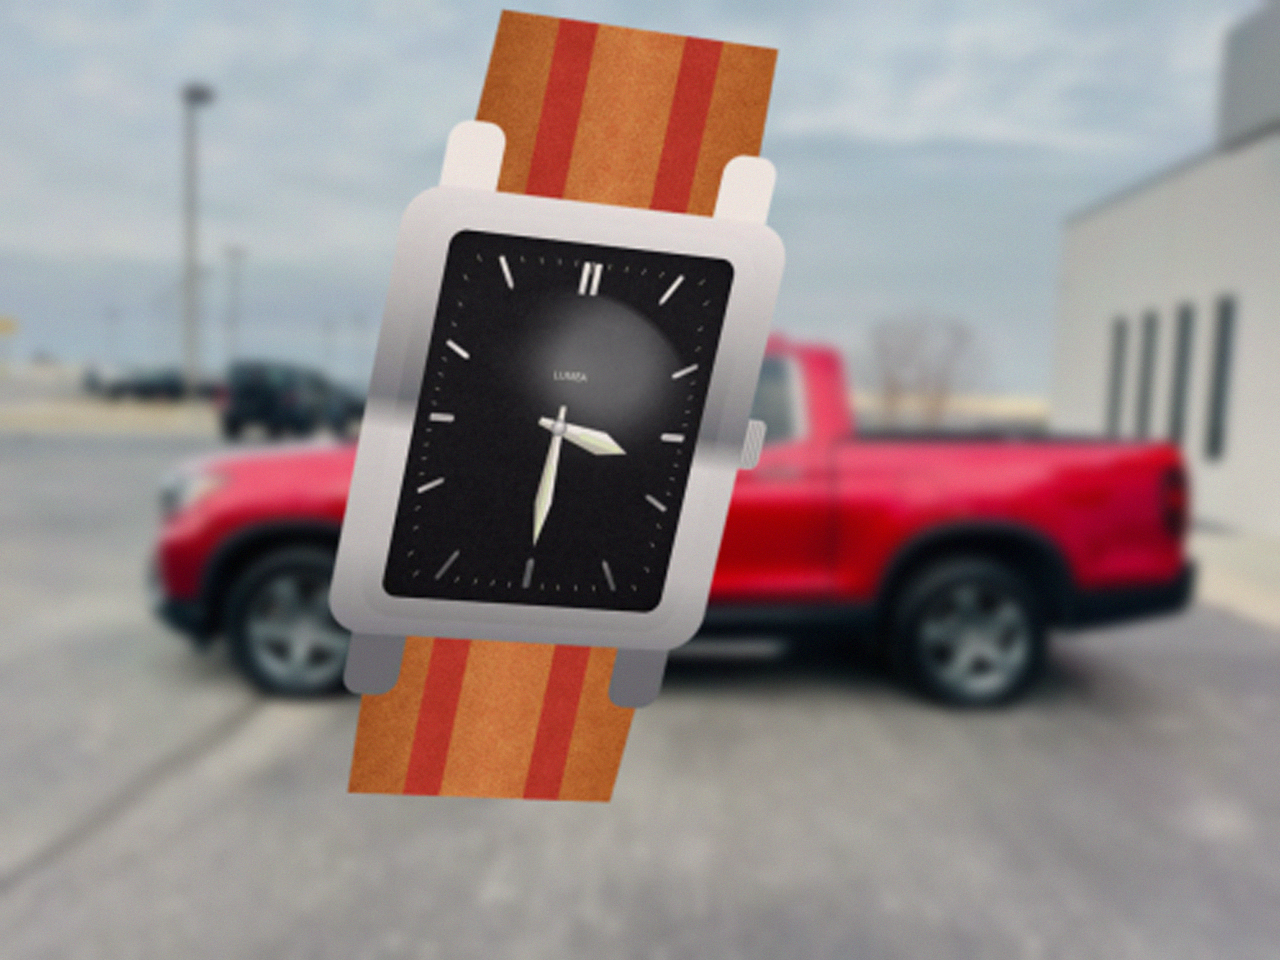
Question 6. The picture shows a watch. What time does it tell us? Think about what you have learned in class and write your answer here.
3:30
